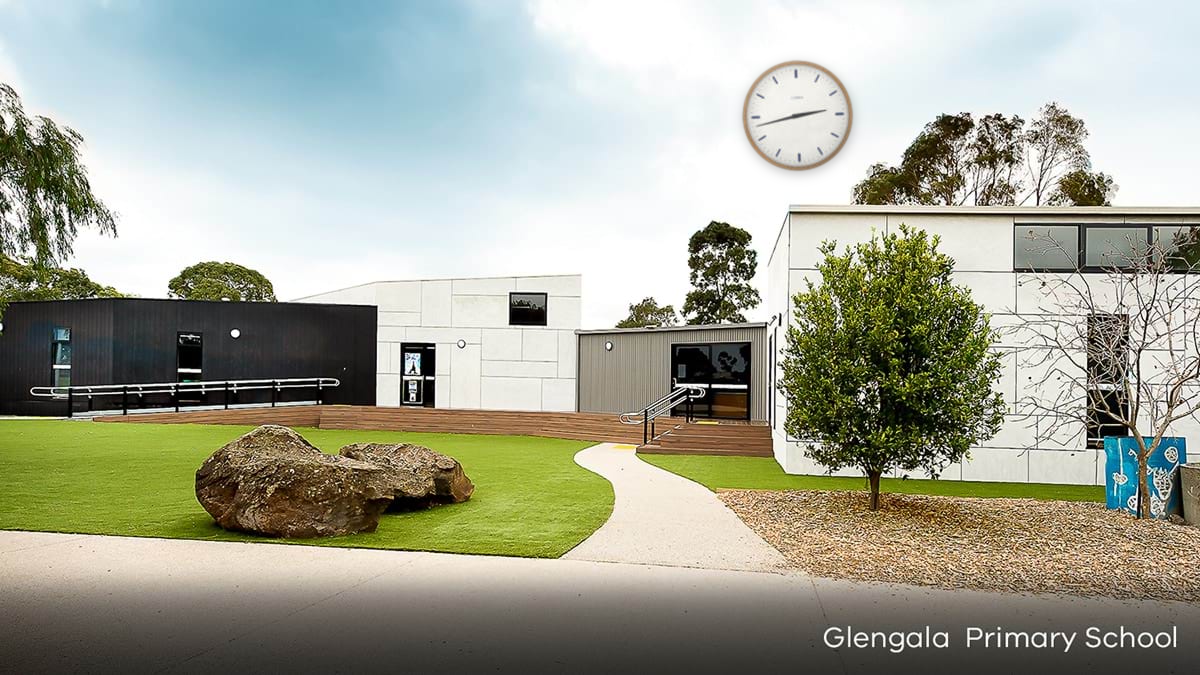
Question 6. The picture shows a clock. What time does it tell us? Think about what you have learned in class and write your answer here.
2:43
